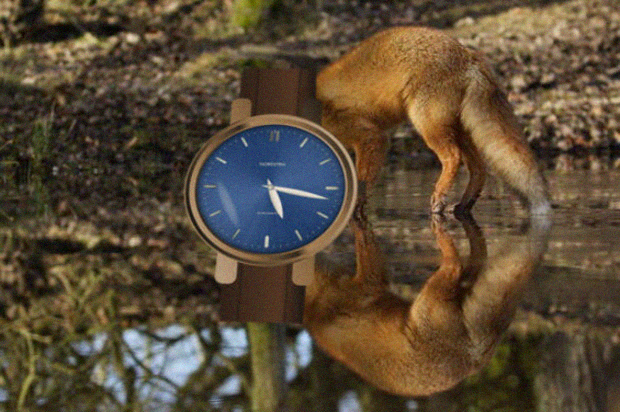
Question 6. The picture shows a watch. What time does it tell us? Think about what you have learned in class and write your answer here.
5:17
